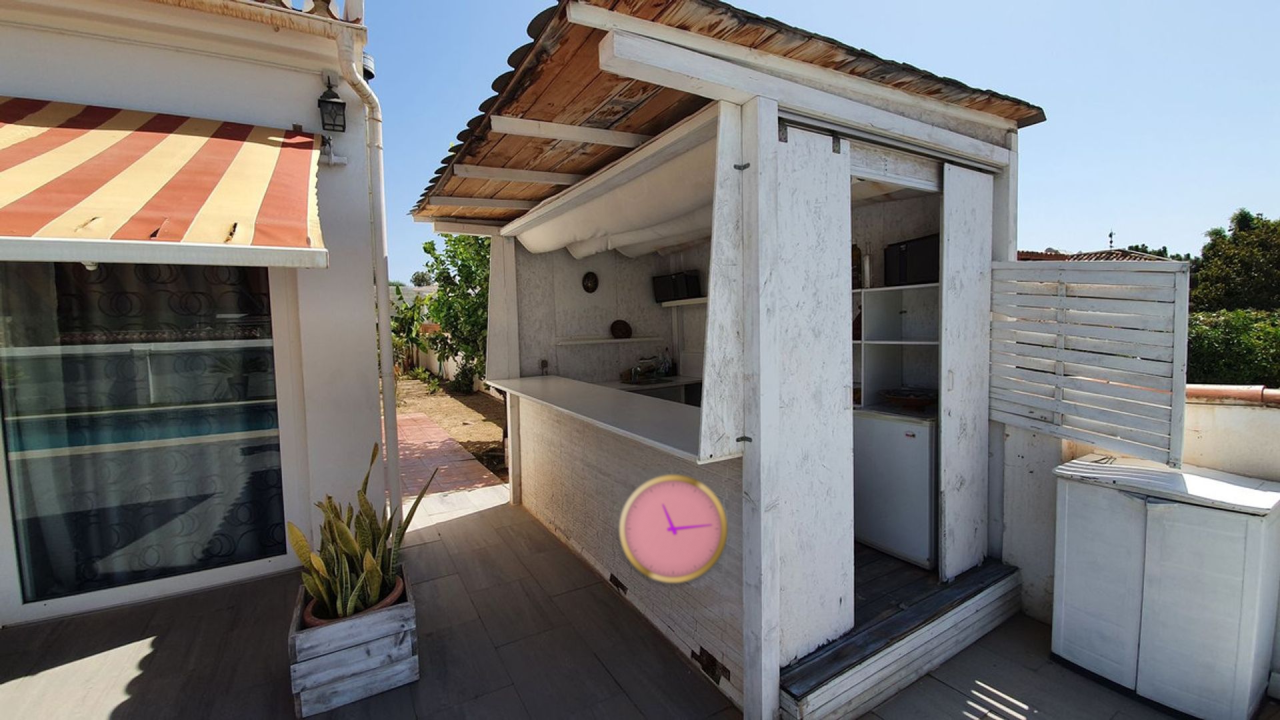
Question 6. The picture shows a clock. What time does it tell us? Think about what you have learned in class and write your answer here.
11:14
